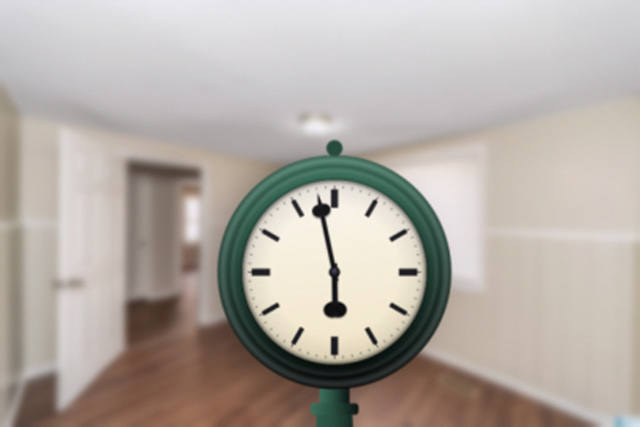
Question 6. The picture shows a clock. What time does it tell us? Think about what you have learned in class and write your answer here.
5:58
